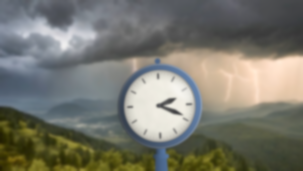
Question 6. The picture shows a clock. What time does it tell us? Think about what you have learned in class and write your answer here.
2:19
